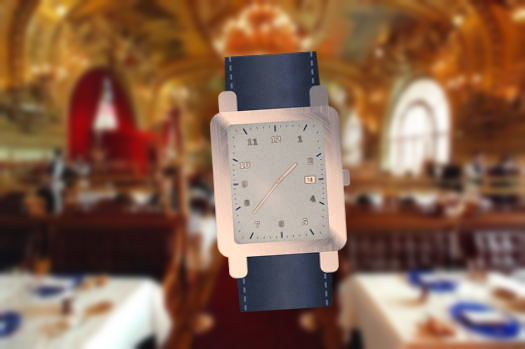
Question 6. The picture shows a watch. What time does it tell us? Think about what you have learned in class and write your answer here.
1:37
